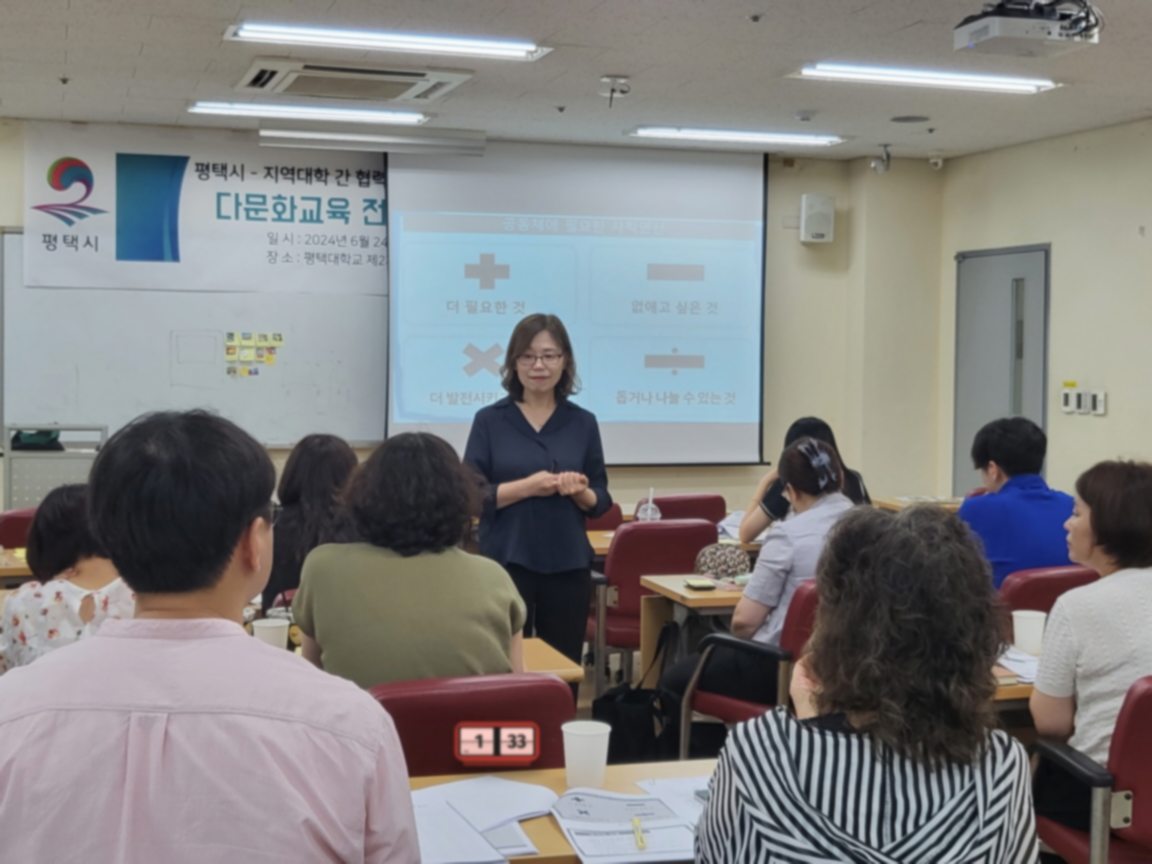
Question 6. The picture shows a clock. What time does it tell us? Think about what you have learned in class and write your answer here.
1:33
